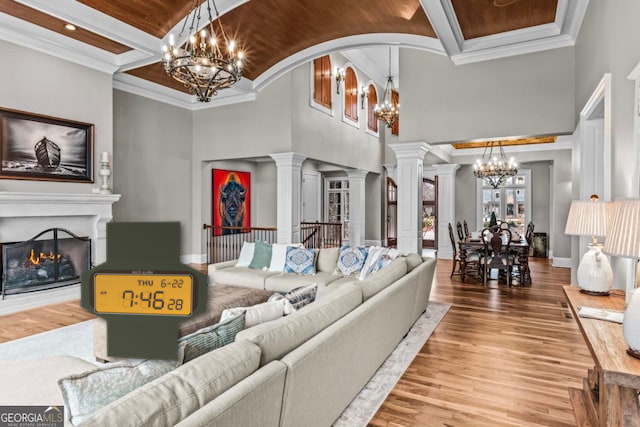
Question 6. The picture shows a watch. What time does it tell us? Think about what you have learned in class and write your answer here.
7:46:28
